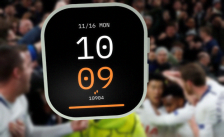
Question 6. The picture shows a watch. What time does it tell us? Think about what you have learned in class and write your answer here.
10:09
